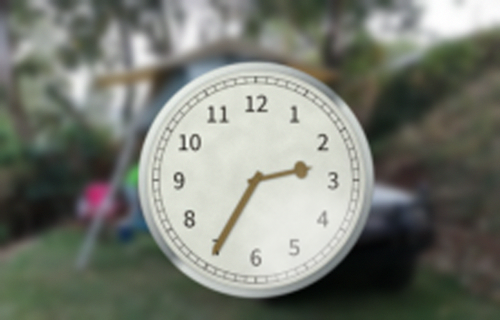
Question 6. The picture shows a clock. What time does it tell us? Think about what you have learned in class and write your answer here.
2:35
